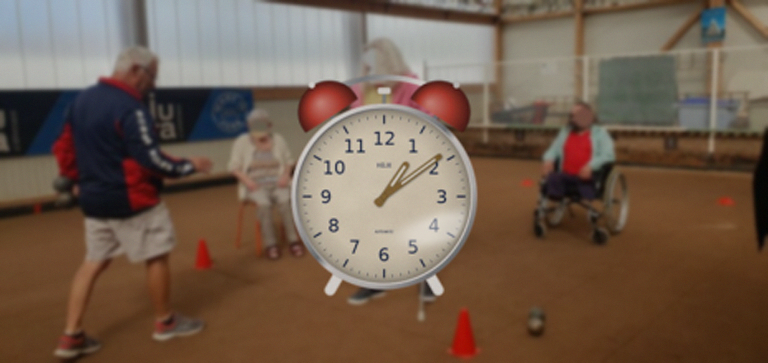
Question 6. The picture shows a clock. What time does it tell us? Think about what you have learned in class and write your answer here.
1:09
